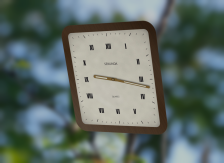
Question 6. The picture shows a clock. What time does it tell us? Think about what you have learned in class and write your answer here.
9:17
